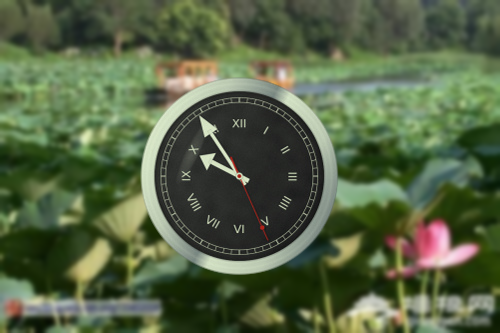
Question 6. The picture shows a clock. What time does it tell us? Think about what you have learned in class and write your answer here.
9:54:26
